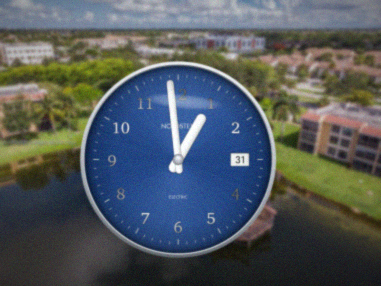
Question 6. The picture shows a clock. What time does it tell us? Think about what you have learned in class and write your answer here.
12:59
